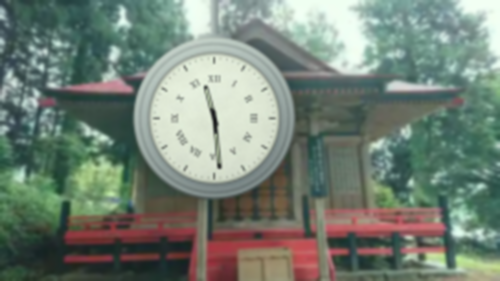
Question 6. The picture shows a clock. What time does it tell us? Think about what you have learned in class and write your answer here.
11:29
